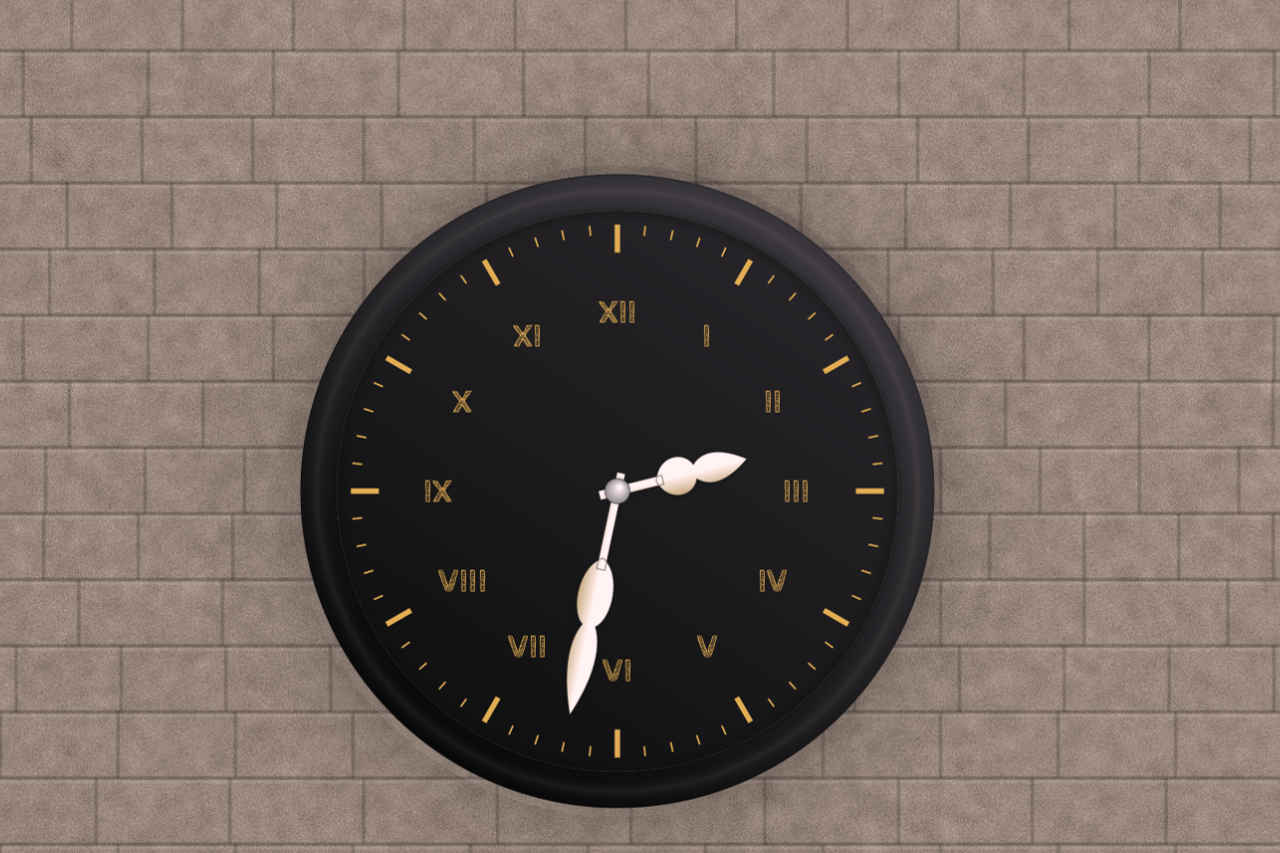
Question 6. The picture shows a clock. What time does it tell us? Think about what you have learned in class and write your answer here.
2:32
